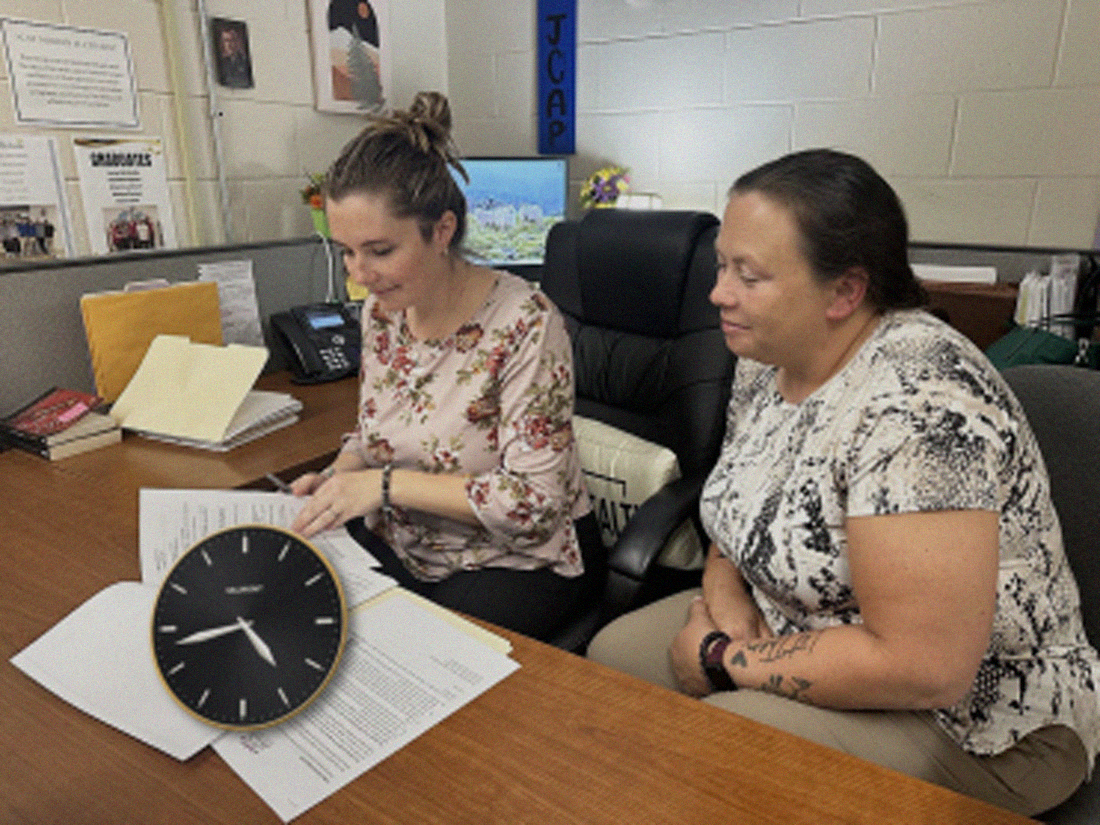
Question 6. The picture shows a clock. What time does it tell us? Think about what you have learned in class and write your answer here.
4:43
